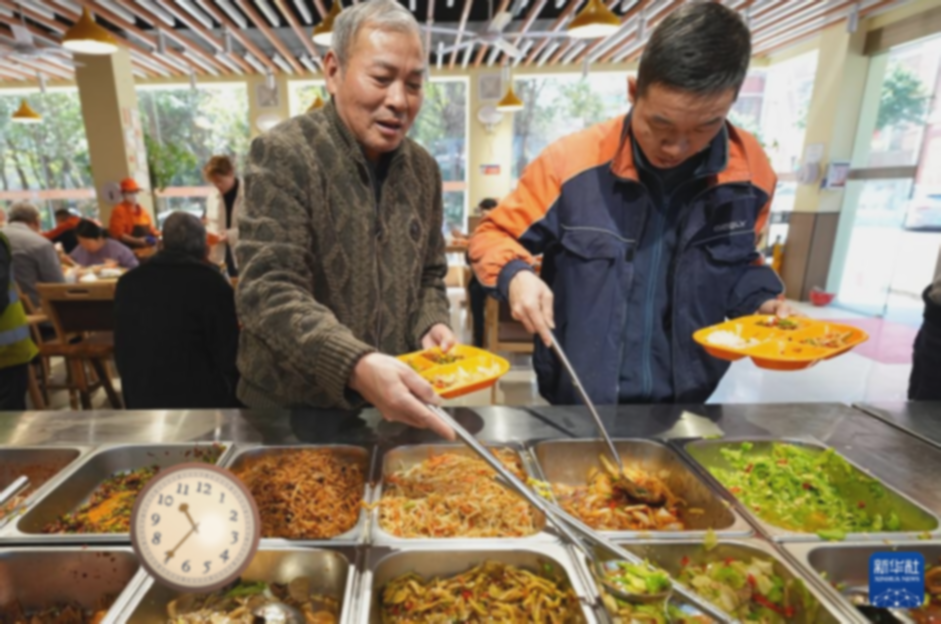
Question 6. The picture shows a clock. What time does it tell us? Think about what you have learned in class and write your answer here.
10:35
